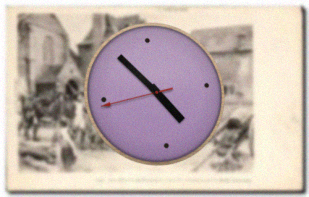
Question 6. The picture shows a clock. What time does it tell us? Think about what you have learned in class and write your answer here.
4:53:44
